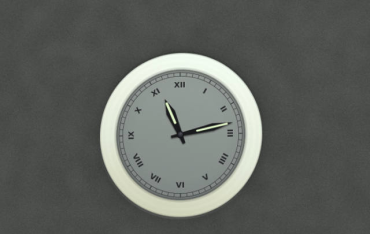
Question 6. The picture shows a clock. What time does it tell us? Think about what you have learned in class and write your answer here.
11:13
